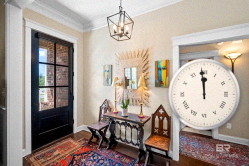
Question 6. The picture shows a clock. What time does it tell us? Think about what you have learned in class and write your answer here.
11:59
